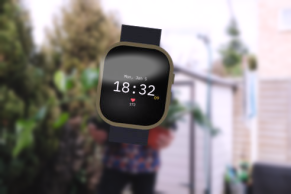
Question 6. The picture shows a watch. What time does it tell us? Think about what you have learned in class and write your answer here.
18:32
